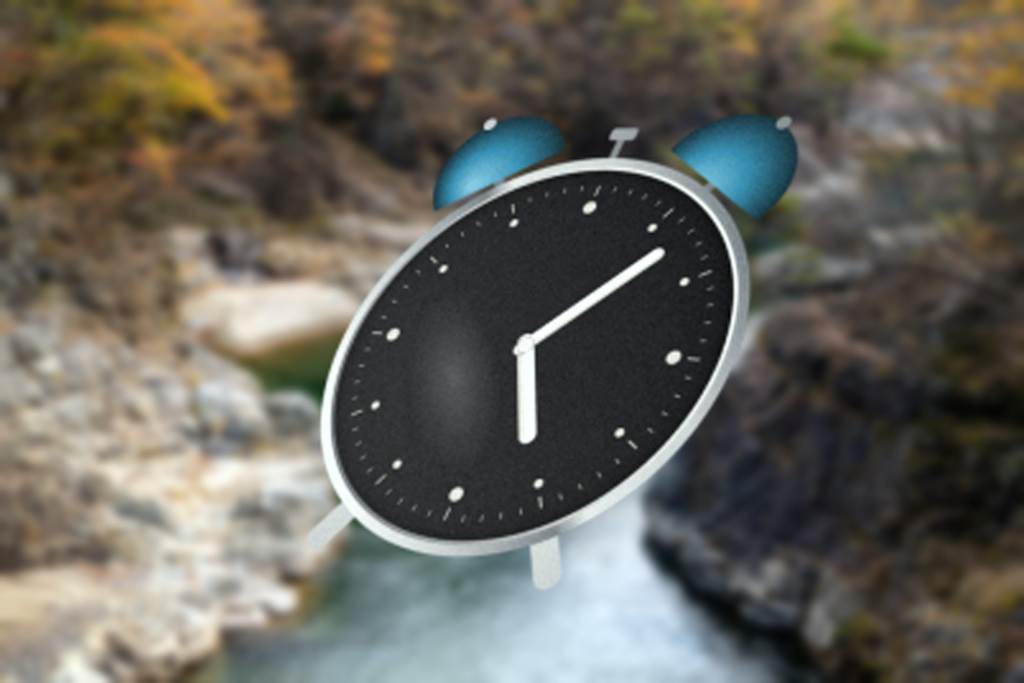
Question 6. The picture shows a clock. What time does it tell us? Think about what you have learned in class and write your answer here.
5:07
